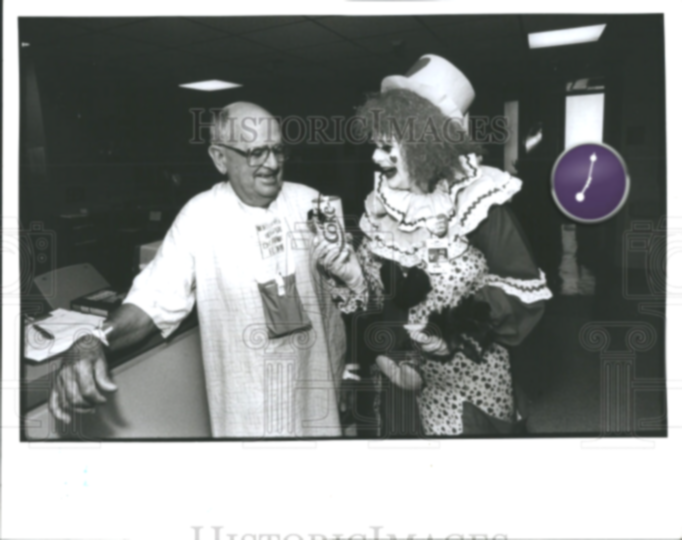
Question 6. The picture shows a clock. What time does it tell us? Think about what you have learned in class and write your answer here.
7:02
